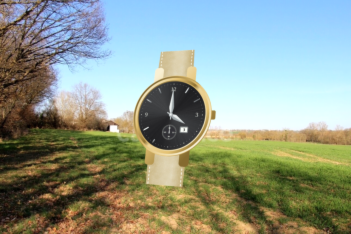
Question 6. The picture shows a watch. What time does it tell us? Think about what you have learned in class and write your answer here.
4:00
